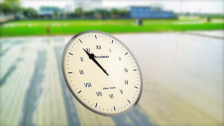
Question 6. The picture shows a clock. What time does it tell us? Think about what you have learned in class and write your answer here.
10:54
